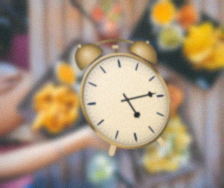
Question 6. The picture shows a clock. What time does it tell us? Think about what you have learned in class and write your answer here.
5:14
